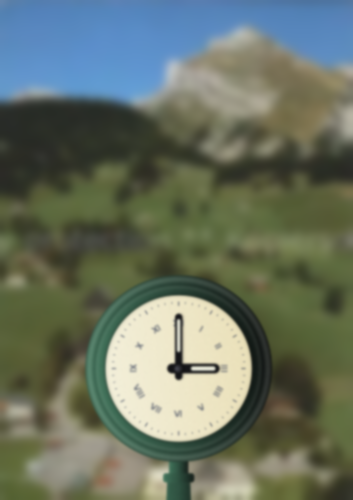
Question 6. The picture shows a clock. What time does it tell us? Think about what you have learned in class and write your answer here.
3:00
